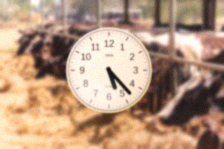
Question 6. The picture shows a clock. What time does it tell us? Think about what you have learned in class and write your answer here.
5:23
